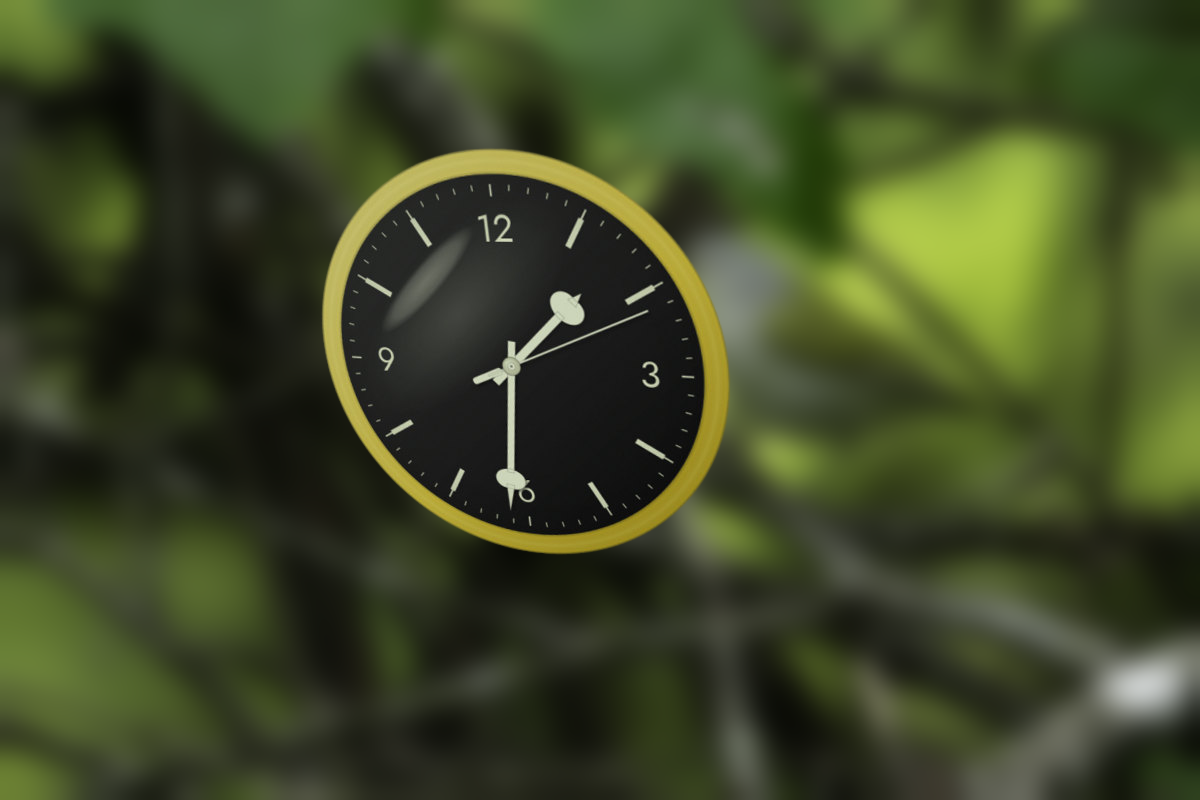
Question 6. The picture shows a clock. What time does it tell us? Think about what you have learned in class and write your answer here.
1:31:11
